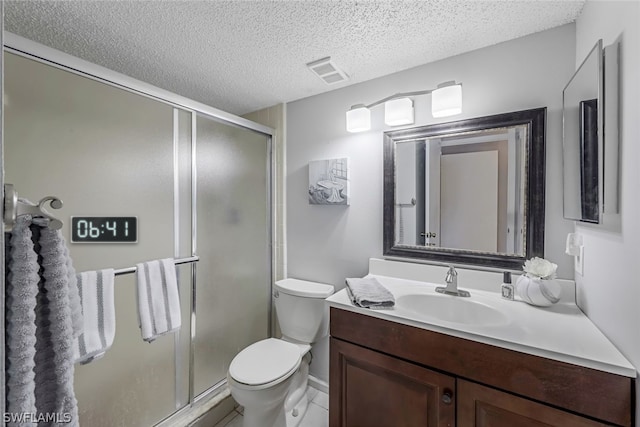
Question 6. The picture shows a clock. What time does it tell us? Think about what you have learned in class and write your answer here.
6:41
